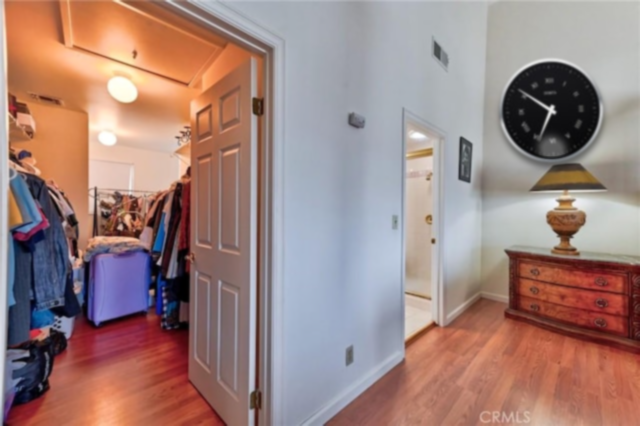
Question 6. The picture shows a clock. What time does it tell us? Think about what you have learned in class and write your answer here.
6:51
